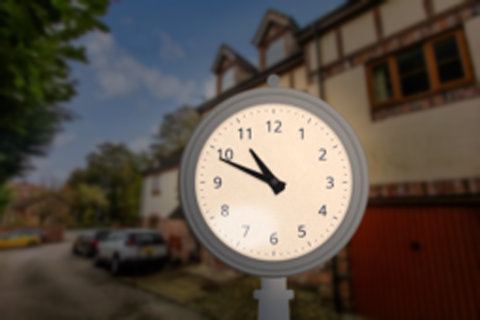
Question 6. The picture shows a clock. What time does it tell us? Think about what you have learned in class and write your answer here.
10:49
